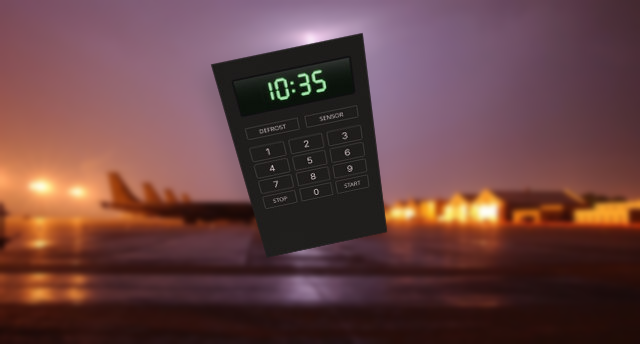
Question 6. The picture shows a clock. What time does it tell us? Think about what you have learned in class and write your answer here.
10:35
